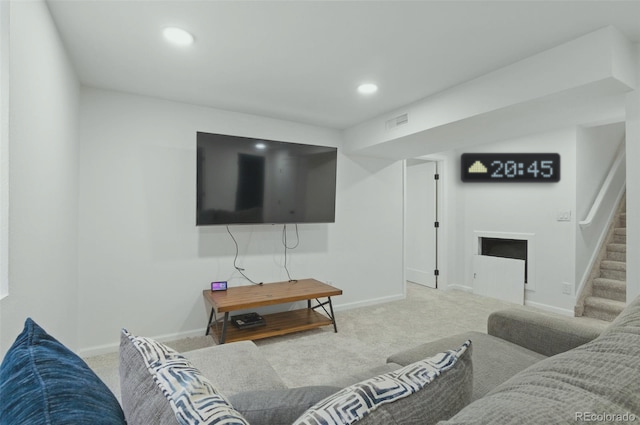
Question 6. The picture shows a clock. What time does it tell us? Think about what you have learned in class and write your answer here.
20:45
